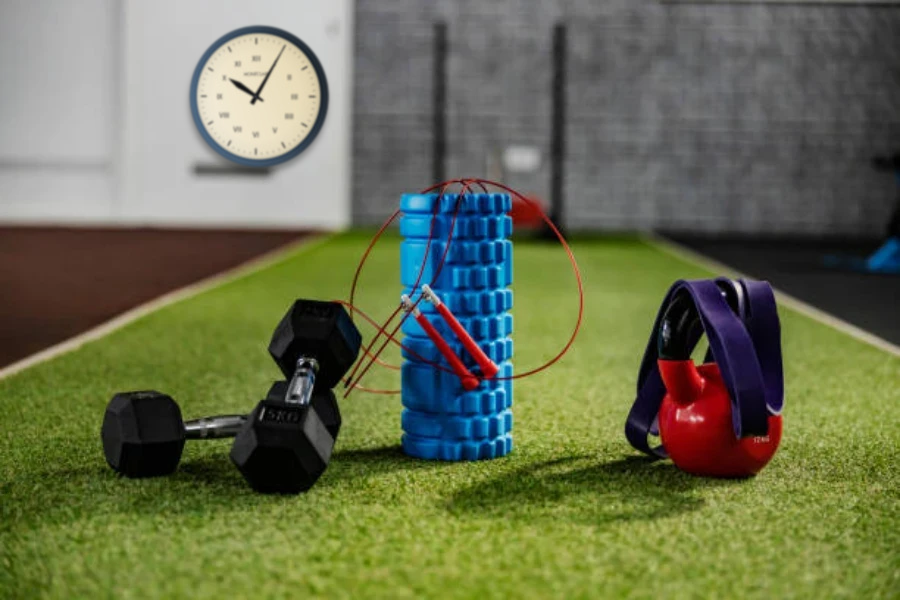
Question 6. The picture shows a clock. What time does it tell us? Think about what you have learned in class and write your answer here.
10:05
